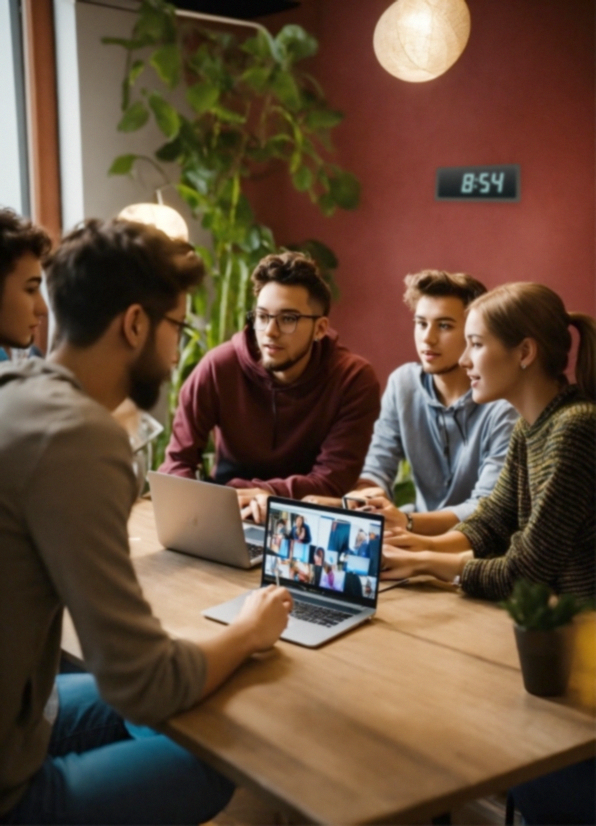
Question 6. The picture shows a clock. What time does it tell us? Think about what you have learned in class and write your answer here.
8:54
